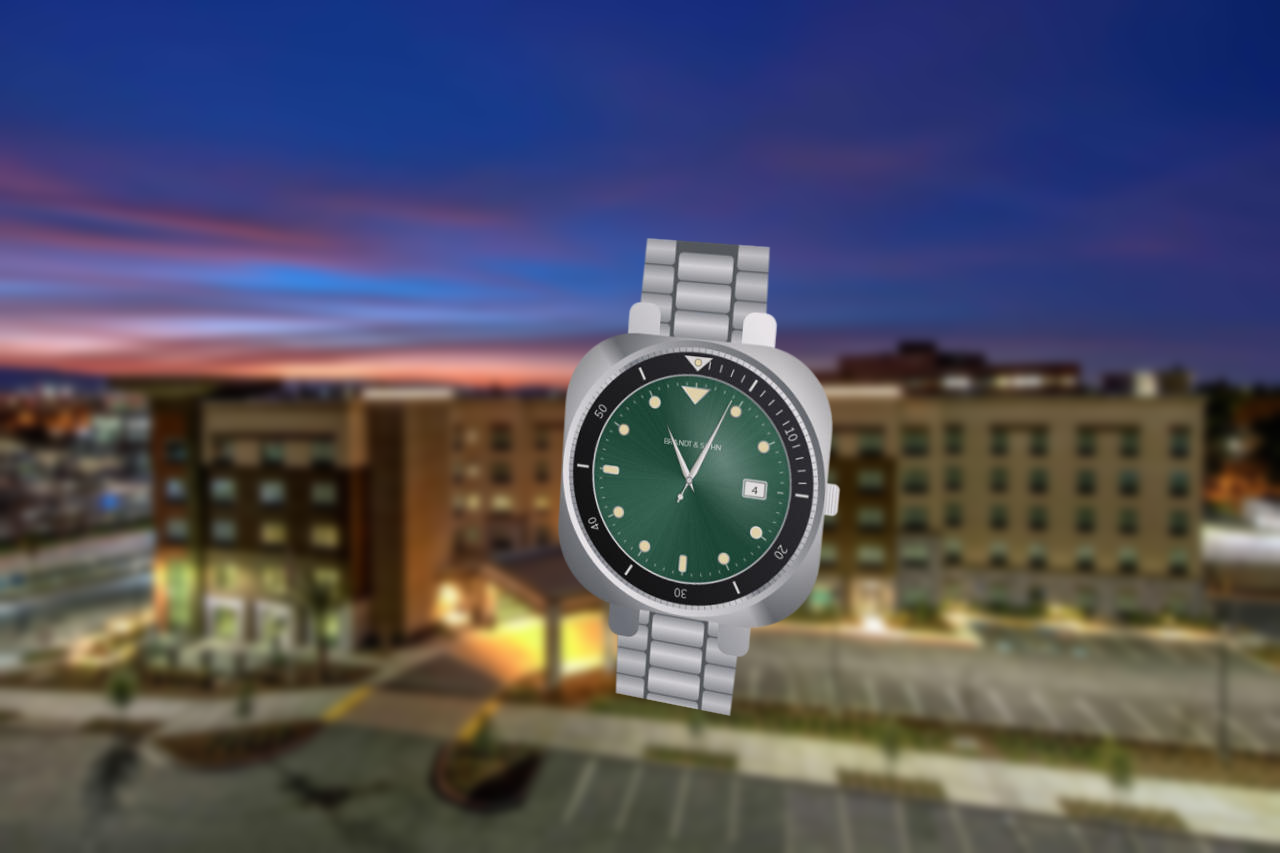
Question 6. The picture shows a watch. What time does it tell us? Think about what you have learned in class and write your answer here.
11:04:04
